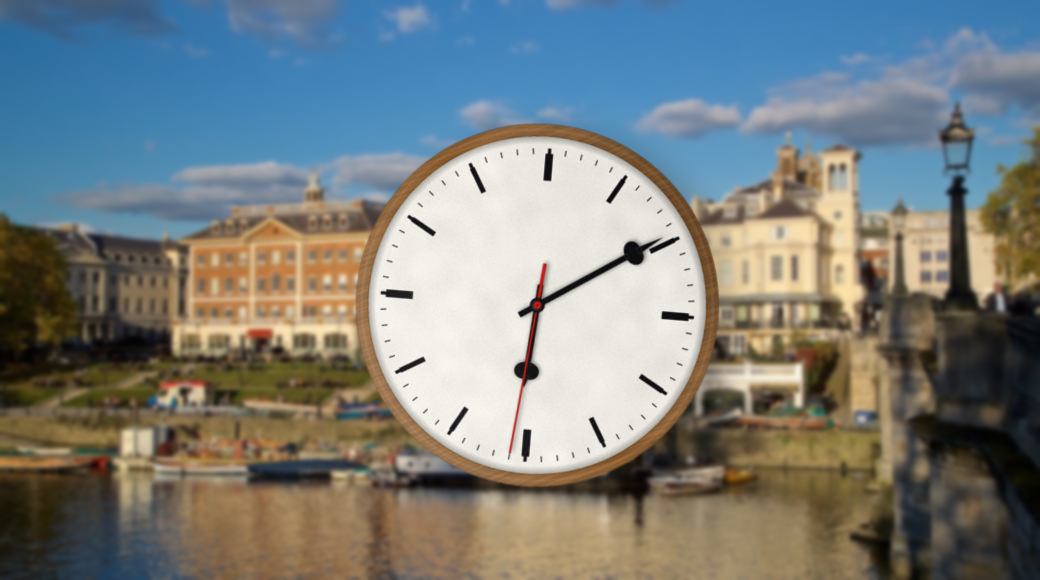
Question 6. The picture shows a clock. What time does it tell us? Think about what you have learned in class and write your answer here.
6:09:31
